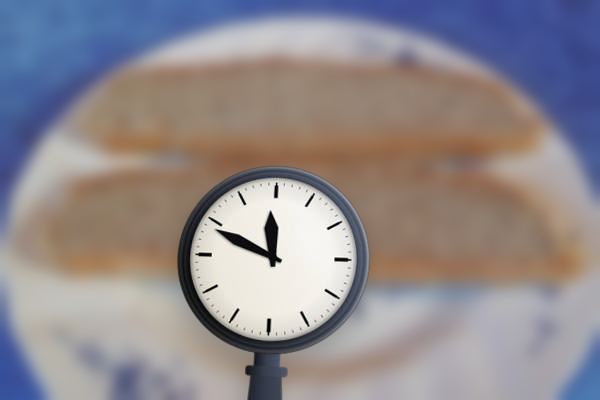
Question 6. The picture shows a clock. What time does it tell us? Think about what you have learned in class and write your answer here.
11:49
